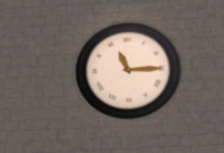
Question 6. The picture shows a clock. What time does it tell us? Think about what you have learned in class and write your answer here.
11:15
